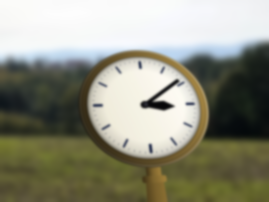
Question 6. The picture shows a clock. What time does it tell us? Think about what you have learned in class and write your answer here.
3:09
